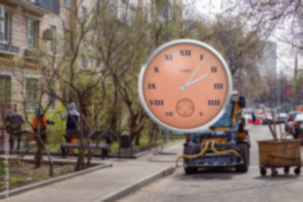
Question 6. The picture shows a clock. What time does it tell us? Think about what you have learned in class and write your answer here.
2:06
